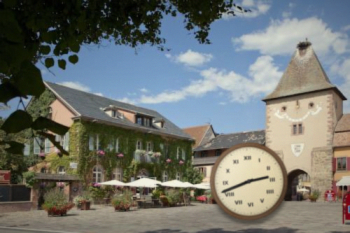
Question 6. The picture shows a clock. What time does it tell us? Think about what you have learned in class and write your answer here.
2:42
